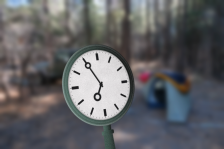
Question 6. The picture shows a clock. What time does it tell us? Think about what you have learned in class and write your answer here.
6:55
